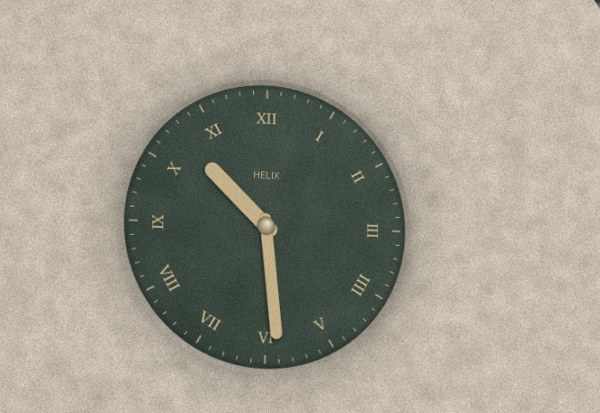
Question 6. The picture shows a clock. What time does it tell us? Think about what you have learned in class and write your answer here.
10:29
